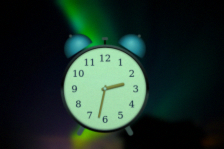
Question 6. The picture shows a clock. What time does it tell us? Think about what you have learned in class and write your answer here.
2:32
